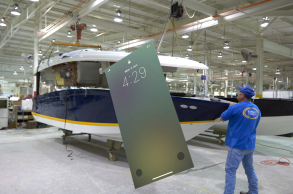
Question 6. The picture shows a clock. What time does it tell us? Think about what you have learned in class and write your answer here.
4:29
